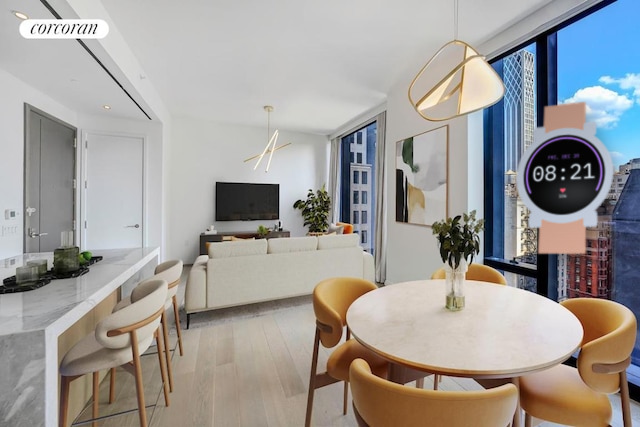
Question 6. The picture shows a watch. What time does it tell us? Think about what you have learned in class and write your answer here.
8:21
